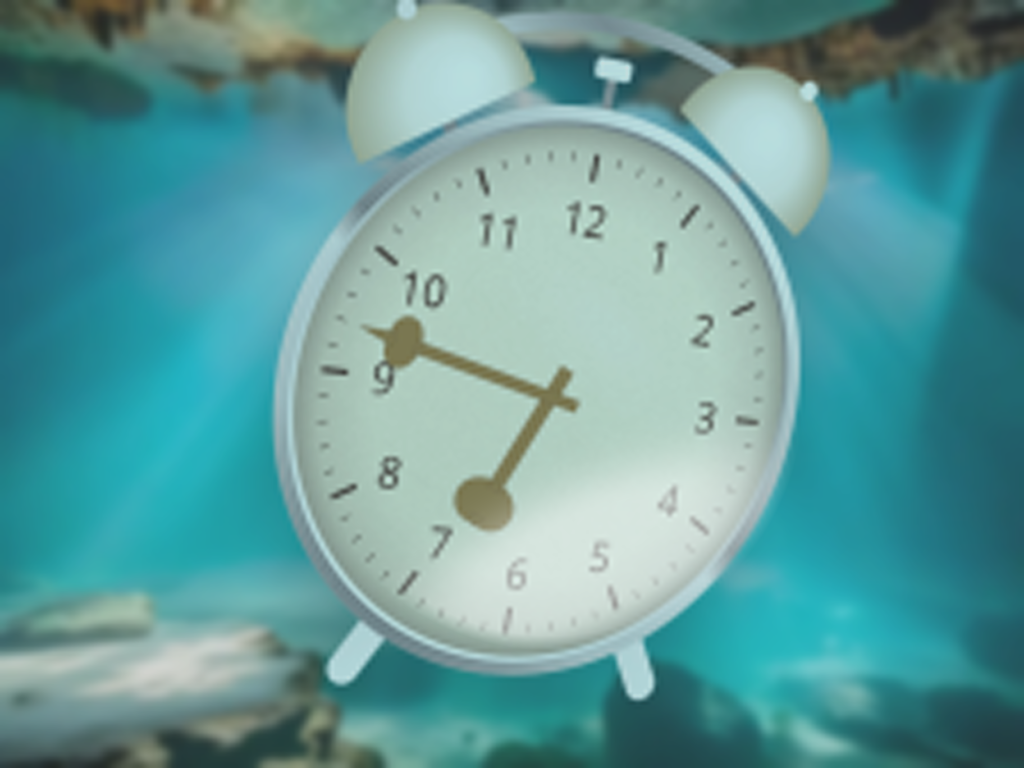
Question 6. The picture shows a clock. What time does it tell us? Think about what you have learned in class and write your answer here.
6:47
